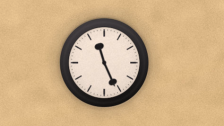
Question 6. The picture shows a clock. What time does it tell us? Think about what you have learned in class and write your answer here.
11:26
